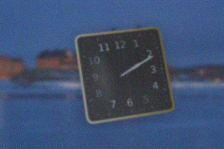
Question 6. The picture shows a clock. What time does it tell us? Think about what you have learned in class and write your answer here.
2:11
